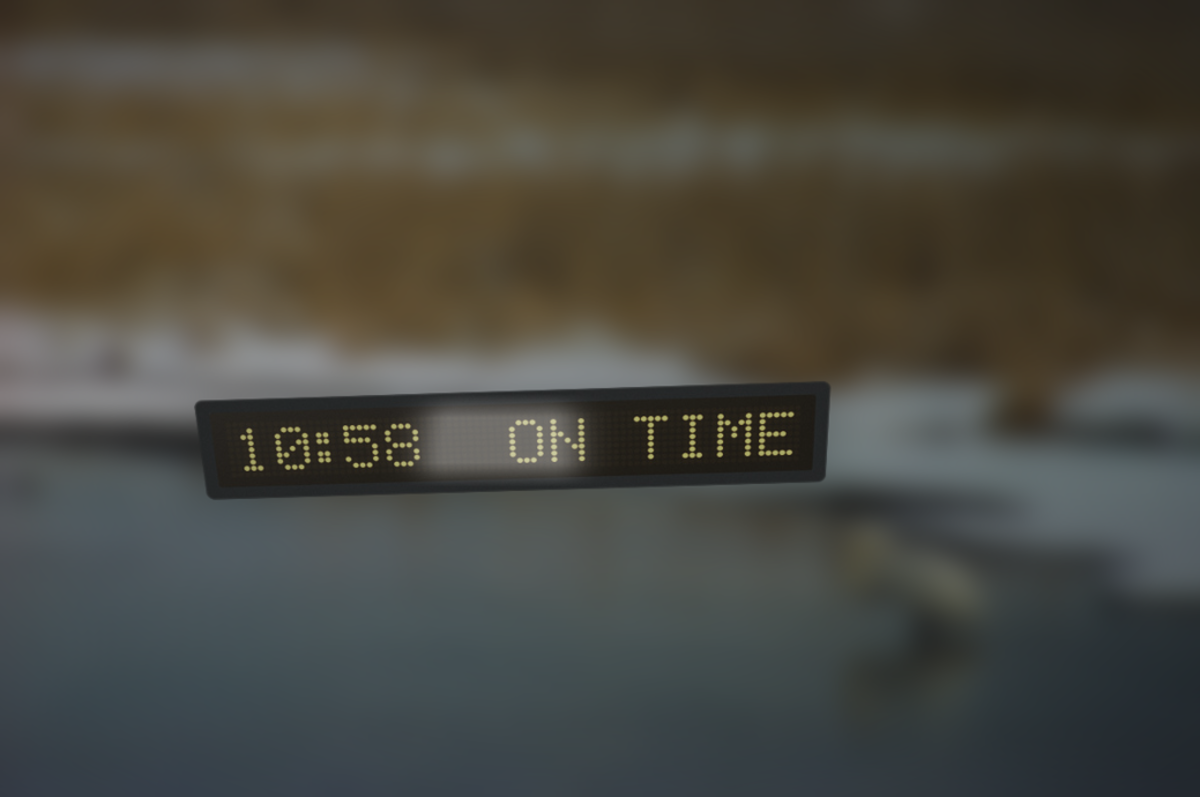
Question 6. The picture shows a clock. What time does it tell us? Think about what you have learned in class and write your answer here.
10:58
